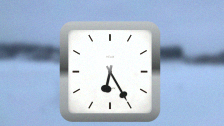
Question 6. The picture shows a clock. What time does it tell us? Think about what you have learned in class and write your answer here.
6:25
